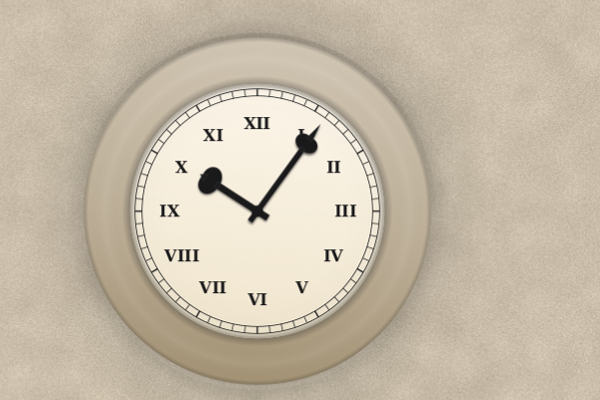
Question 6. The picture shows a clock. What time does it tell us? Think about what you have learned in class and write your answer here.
10:06
